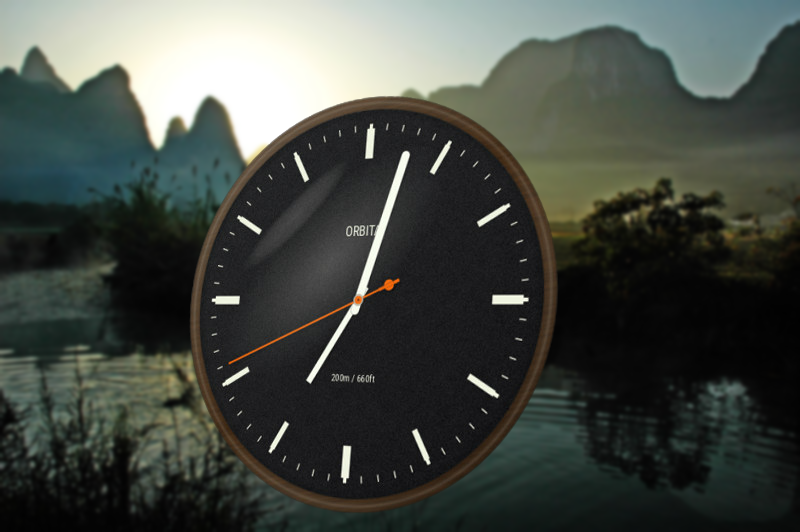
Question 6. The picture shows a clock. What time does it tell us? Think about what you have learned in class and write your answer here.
7:02:41
